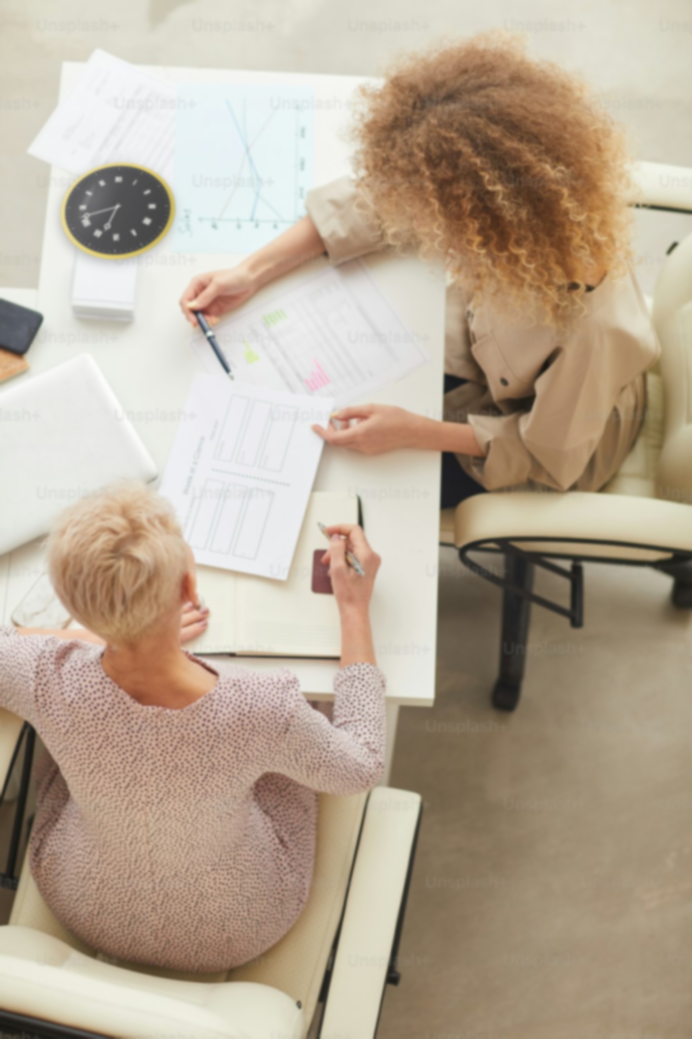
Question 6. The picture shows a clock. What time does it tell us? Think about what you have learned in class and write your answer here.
6:42
